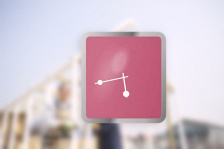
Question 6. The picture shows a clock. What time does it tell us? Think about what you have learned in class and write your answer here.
5:43
